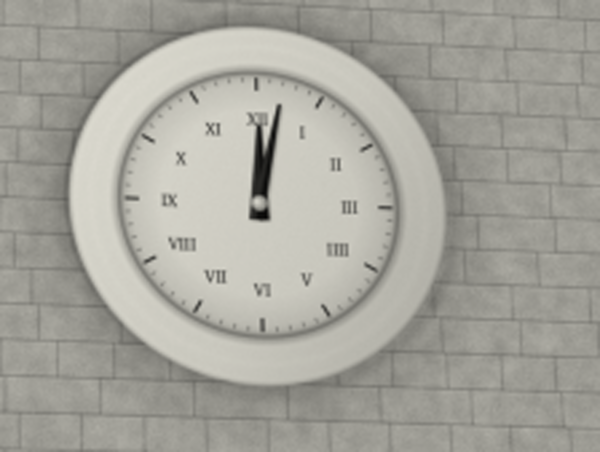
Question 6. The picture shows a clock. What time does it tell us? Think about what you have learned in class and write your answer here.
12:02
